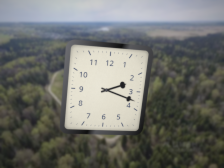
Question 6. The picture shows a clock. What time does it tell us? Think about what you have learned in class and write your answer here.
2:18
